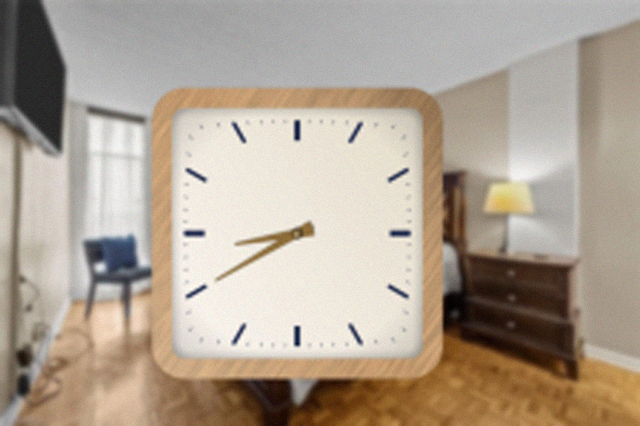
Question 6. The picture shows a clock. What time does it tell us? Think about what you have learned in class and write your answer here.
8:40
